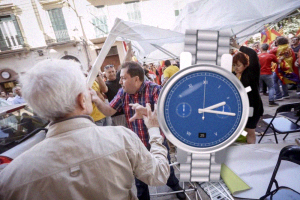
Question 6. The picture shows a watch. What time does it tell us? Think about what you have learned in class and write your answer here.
2:16
